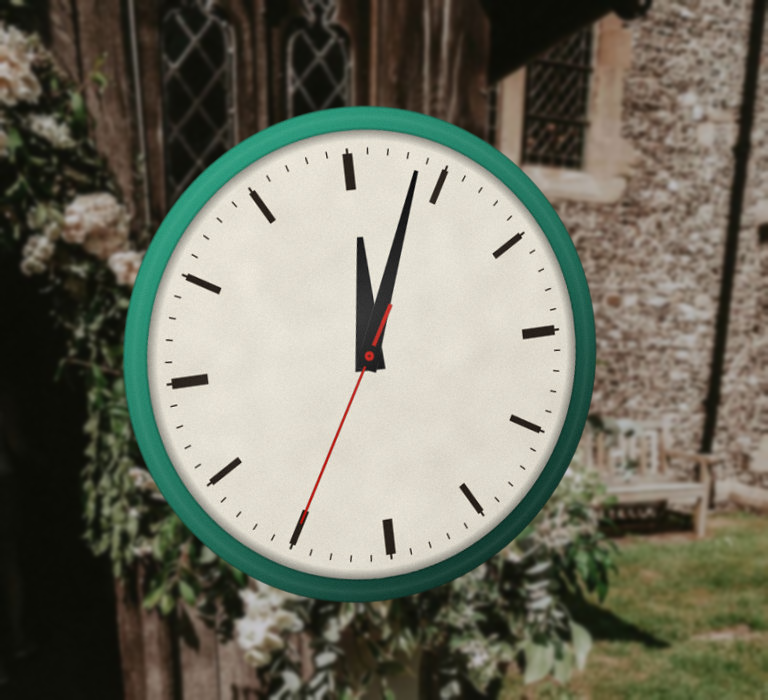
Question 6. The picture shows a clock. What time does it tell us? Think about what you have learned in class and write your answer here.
12:03:35
